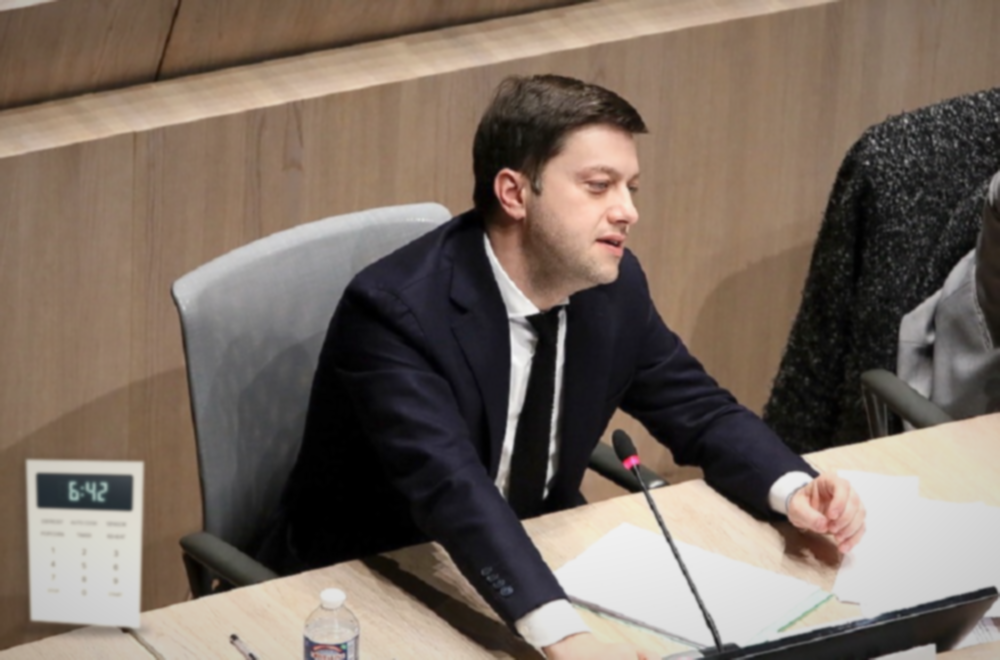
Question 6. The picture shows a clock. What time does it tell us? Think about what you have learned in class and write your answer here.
6:42
